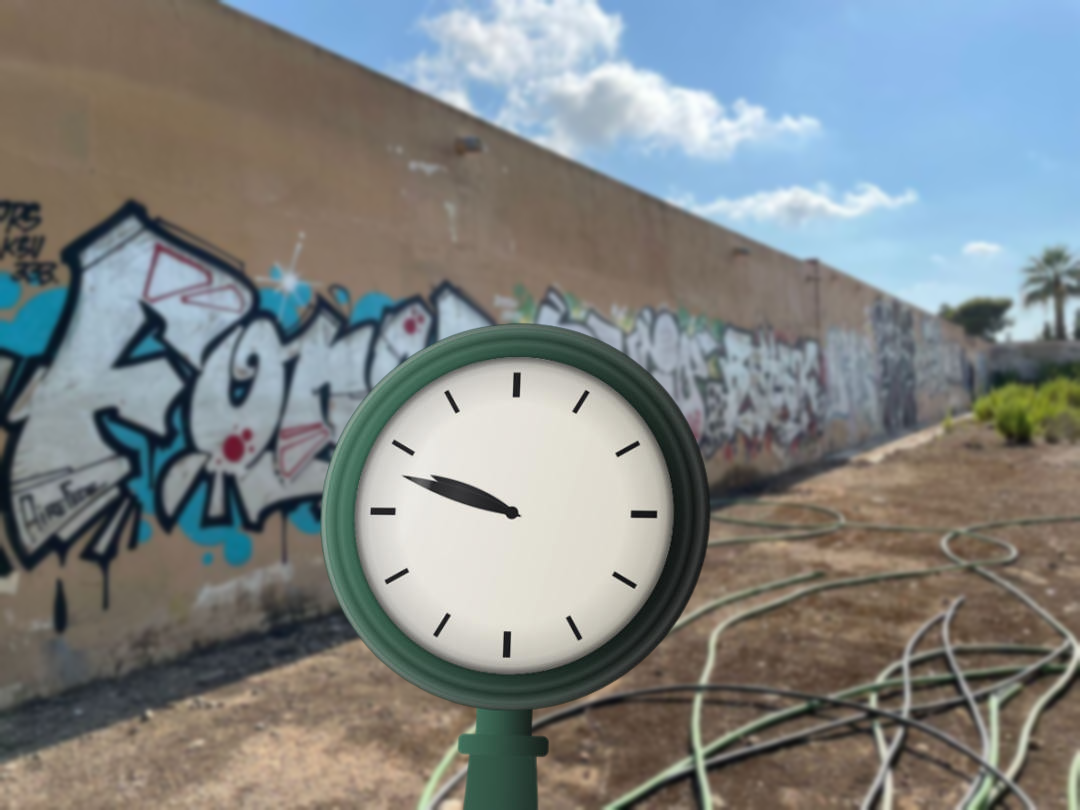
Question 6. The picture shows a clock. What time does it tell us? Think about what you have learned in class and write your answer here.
9:48
